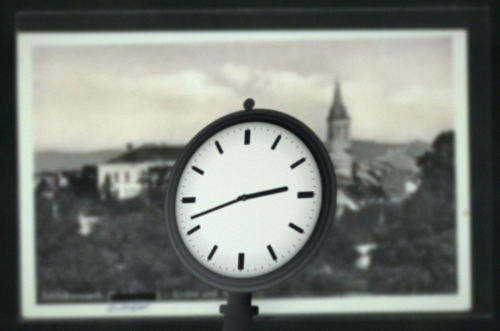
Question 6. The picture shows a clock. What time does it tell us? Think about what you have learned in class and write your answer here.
2:42
